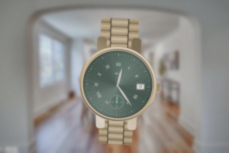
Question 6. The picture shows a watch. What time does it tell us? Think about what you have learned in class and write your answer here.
12:24
